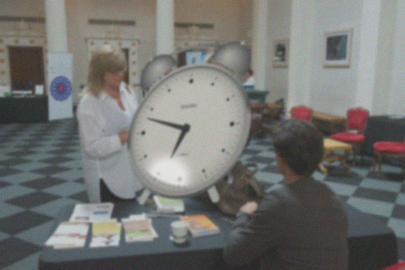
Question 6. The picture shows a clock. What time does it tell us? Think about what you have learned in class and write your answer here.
6:48
